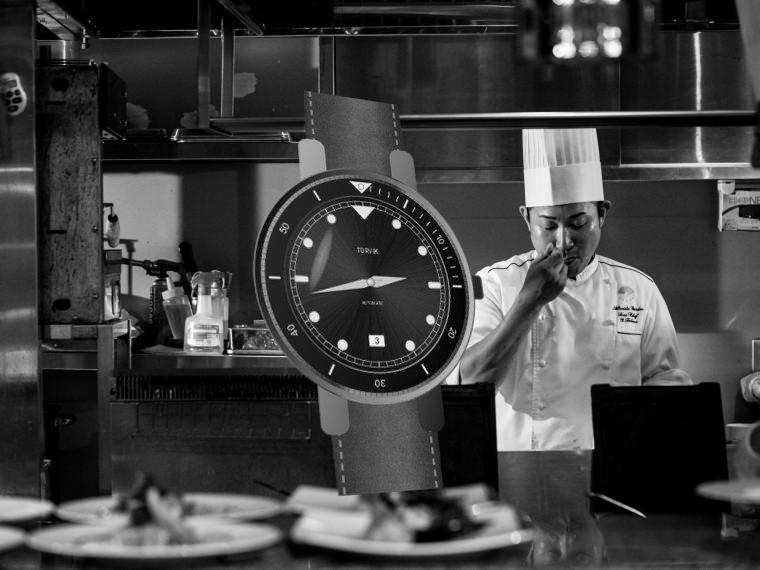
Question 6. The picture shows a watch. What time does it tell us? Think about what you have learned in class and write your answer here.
2:43
